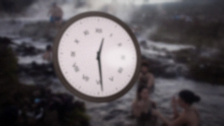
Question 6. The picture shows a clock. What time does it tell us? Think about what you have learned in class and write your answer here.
12:29
